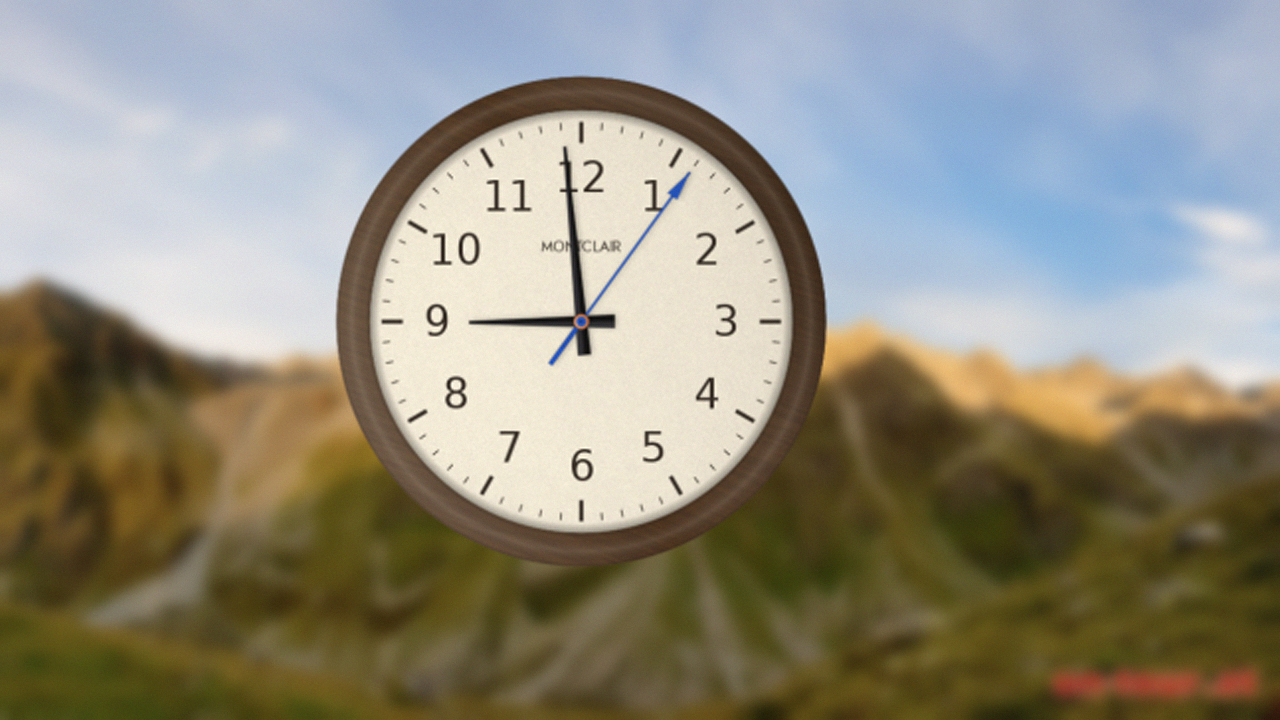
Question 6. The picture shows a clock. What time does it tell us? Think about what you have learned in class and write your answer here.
8:59:06
